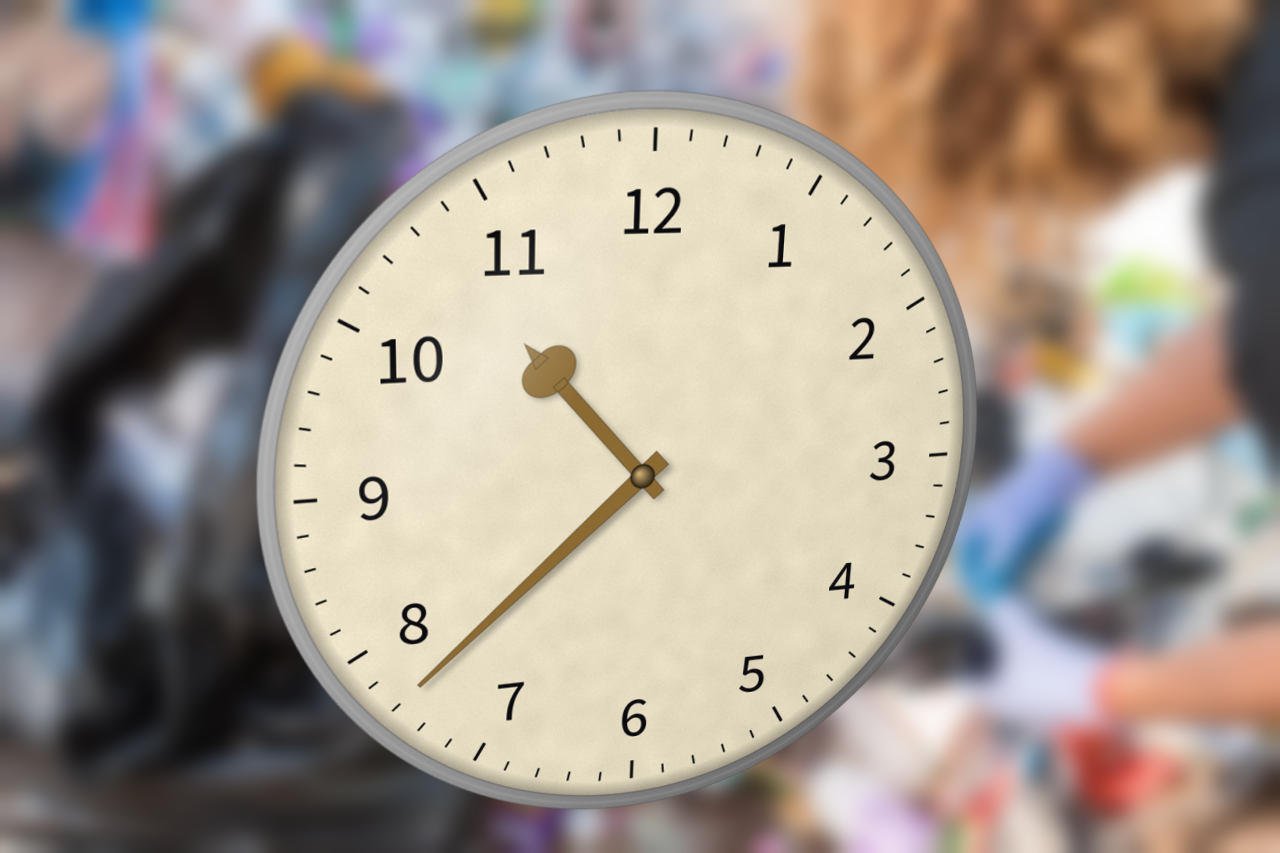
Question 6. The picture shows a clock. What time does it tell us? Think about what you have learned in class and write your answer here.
10:38
